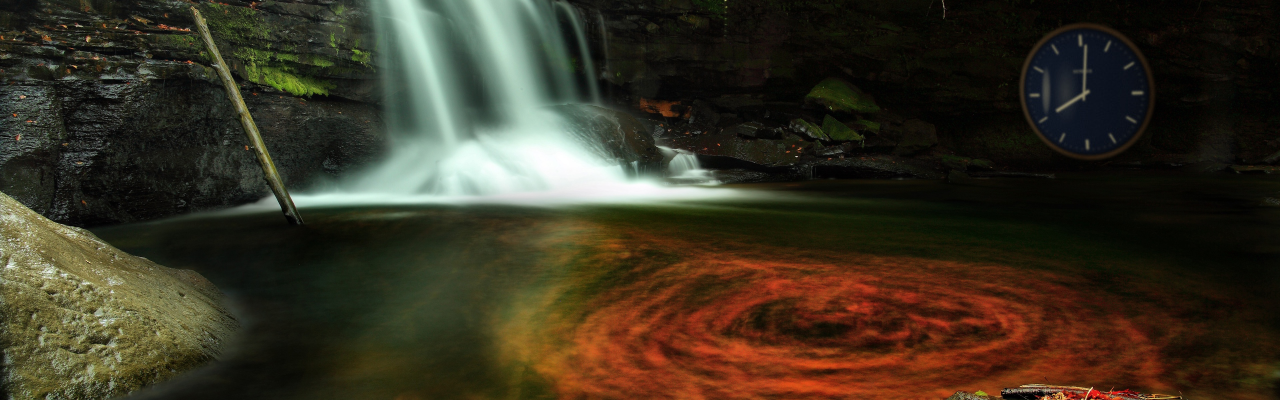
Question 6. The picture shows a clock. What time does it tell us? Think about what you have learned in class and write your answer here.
8:01
